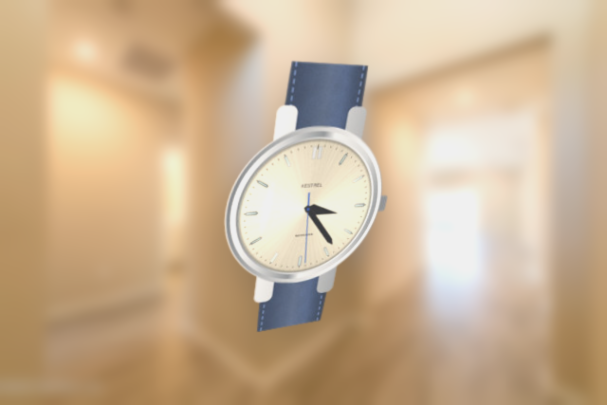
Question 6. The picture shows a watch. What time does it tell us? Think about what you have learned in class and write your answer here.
3:23:29
